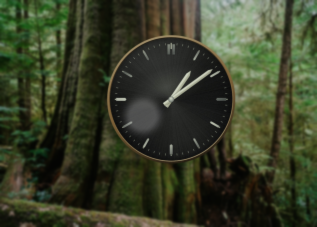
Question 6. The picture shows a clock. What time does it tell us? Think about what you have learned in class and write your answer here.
1:09
